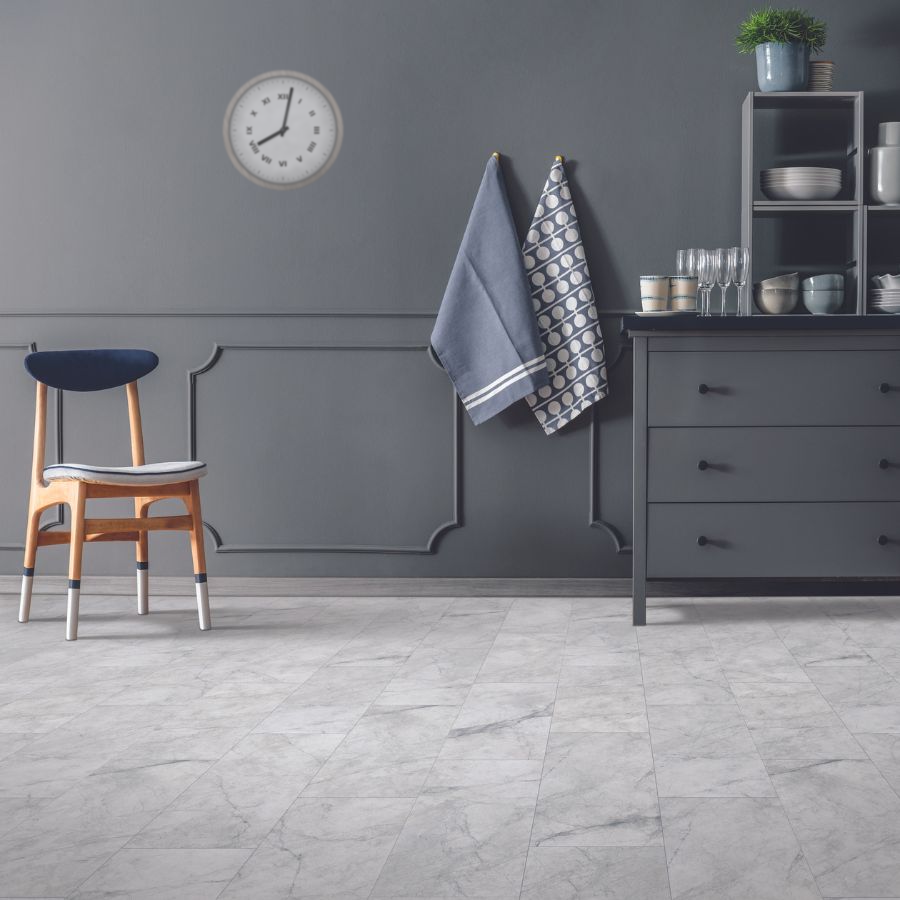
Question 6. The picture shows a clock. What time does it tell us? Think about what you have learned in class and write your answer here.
8:02
